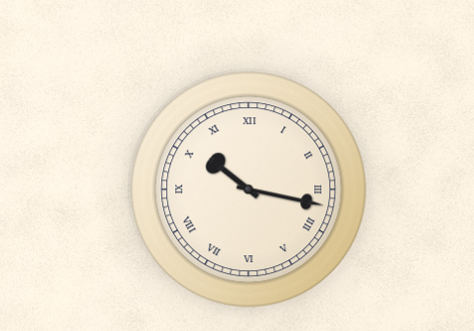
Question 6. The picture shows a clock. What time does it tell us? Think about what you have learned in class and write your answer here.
10:17
